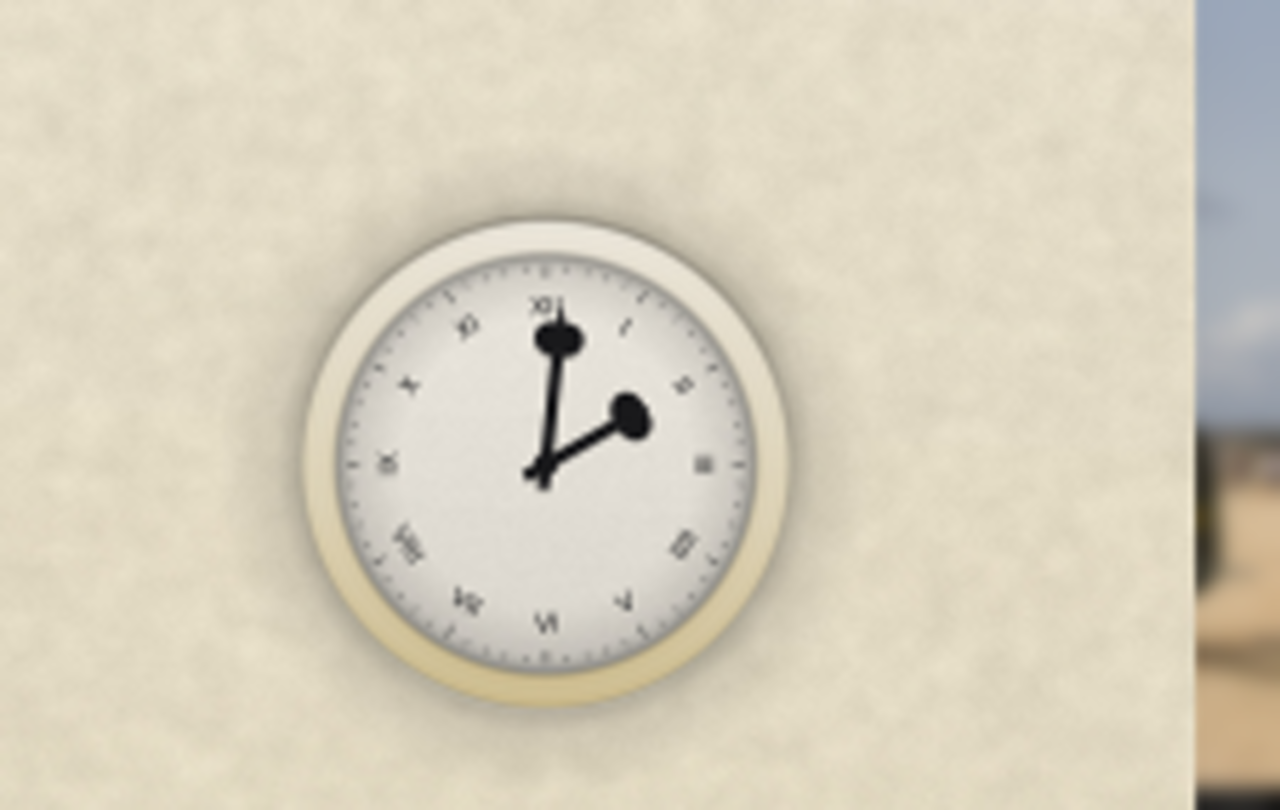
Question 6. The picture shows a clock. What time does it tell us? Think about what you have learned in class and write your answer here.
2:01
